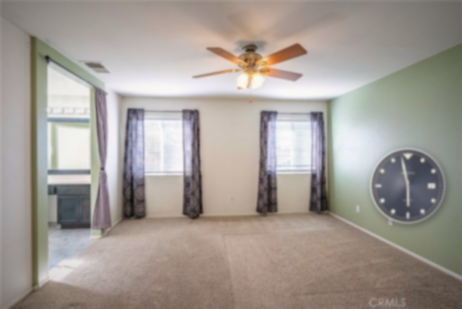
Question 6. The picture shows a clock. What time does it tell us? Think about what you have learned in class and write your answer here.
5:58
